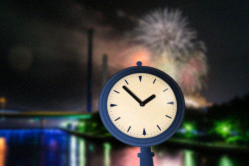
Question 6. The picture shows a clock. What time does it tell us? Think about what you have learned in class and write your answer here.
1:53
